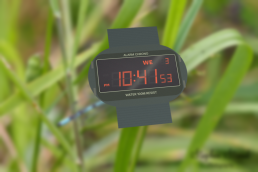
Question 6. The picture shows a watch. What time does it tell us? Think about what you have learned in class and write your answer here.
10:41:53
